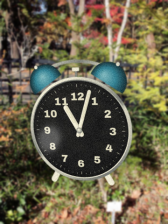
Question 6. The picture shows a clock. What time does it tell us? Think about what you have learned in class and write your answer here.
11:03
